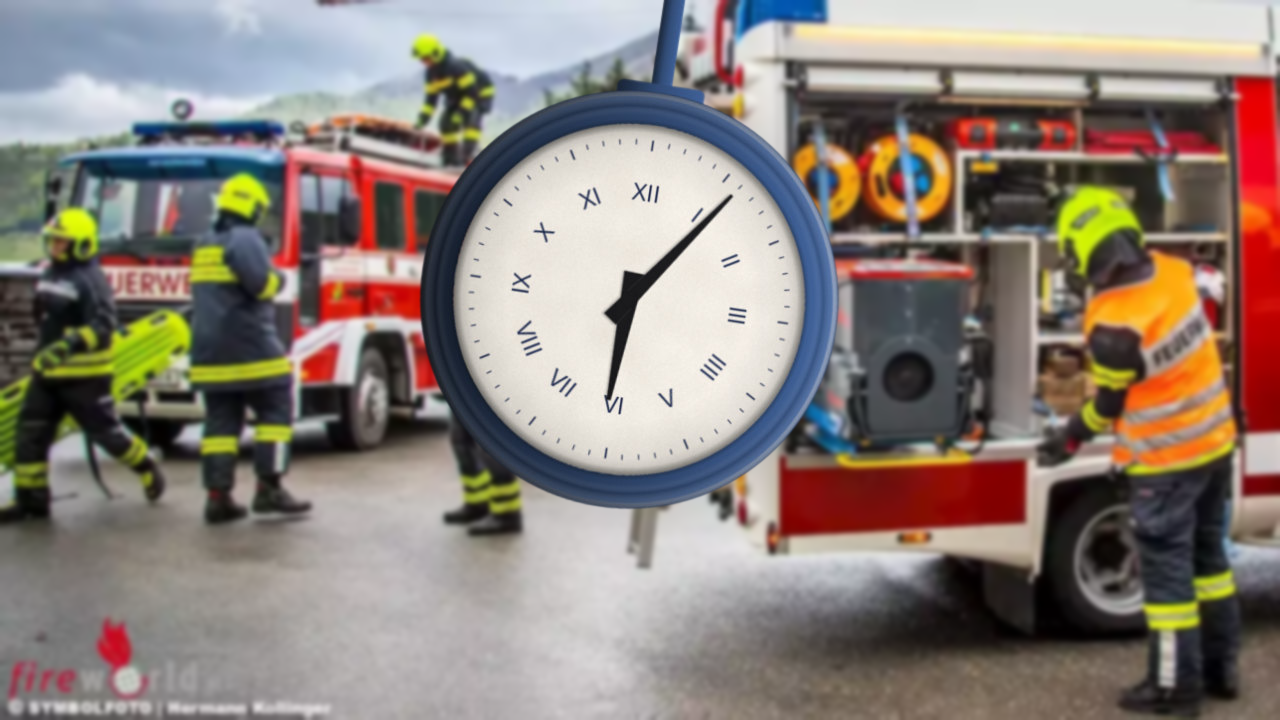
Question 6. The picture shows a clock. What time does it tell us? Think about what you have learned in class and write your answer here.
6:06
